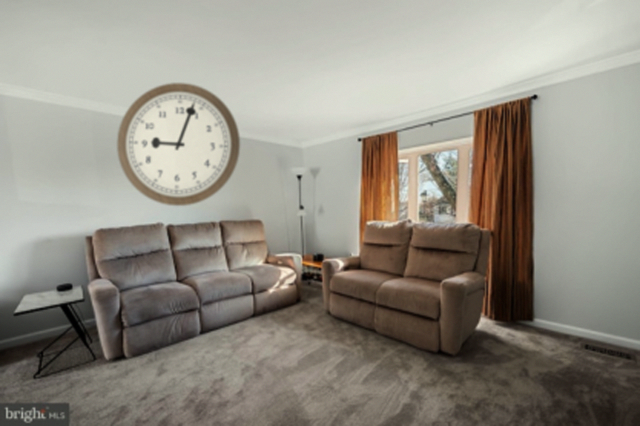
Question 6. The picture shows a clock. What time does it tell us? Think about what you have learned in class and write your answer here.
9:03
